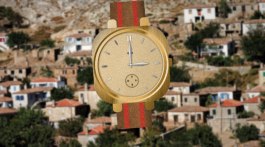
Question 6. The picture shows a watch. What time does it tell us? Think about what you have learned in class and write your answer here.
3:00
